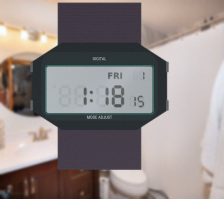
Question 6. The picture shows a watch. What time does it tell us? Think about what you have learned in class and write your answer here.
1:18:15
